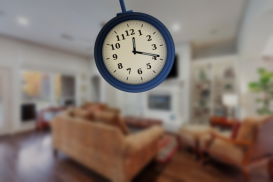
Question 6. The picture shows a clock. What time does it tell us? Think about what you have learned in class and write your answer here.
12:19
